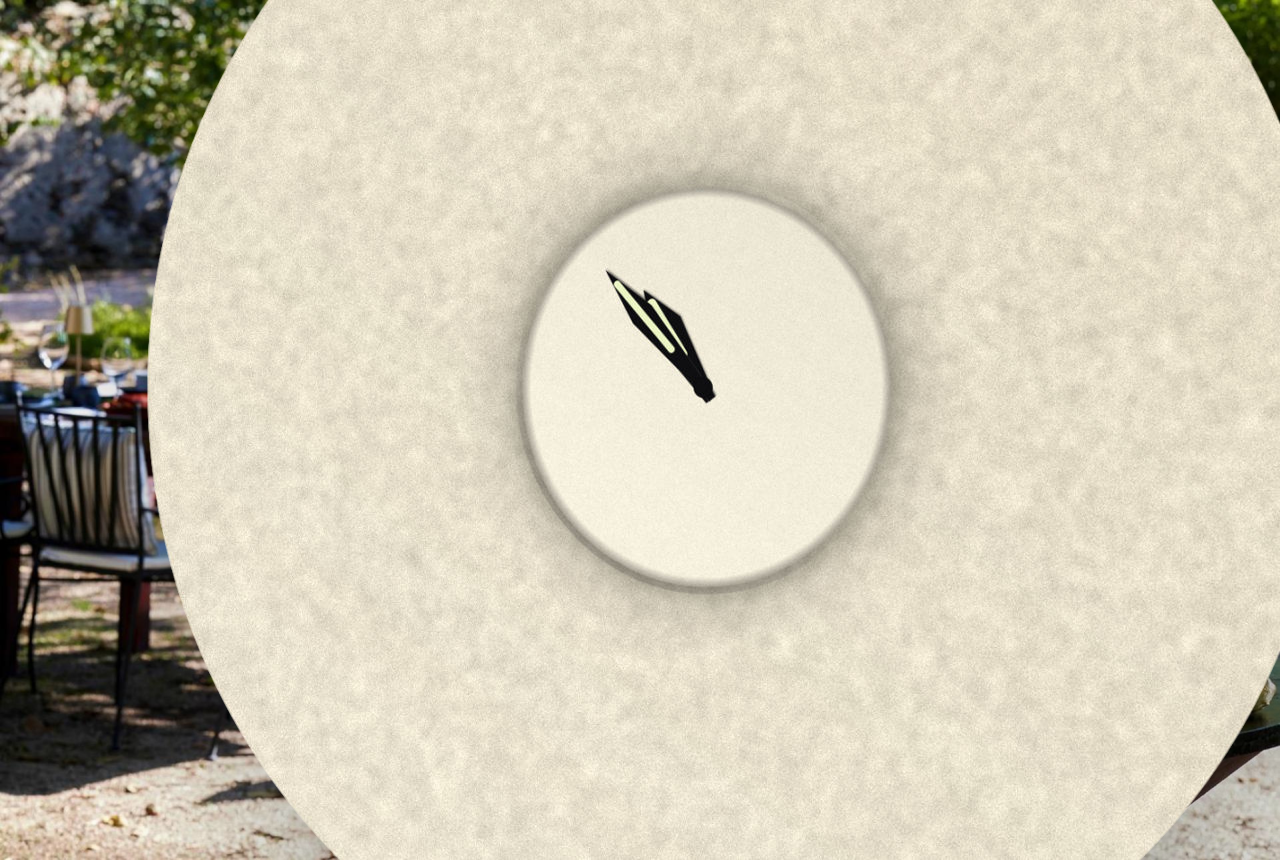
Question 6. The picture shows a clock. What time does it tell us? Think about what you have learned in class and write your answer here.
10:53
